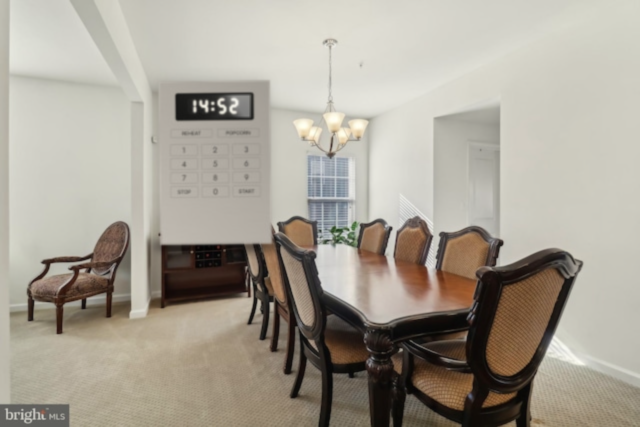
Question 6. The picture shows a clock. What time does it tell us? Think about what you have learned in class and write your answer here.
14:52
